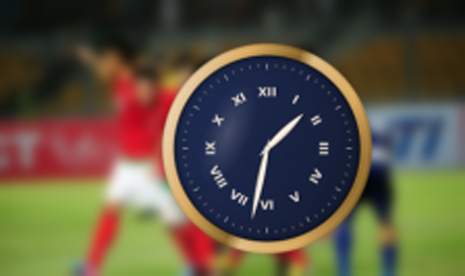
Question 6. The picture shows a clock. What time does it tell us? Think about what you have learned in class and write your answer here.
1:32
